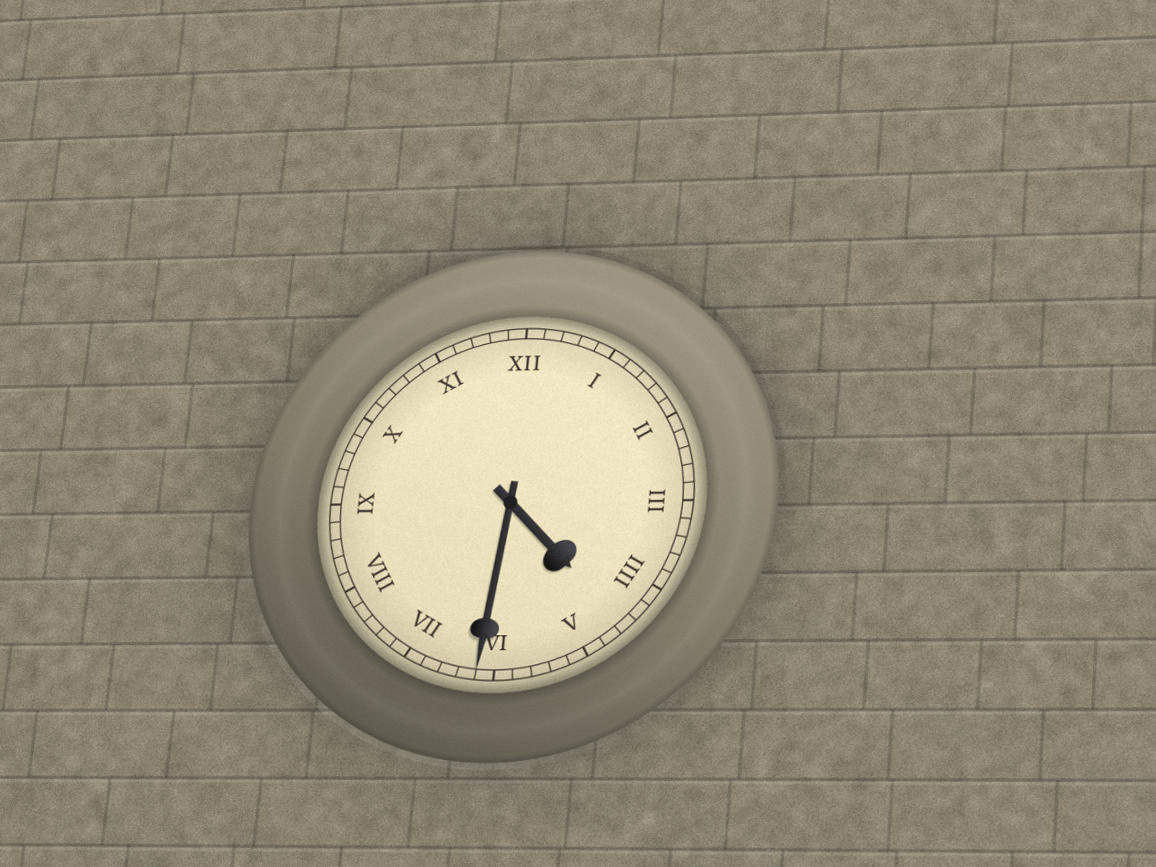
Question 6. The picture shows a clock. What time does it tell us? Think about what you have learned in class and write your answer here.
4:31
